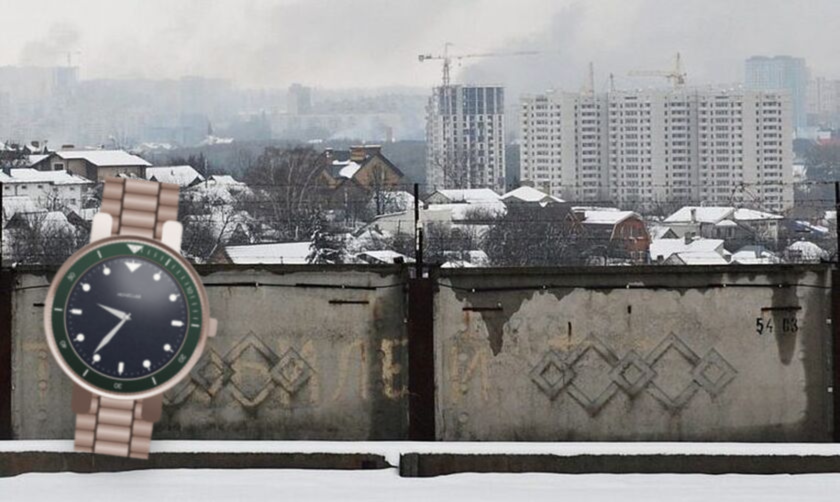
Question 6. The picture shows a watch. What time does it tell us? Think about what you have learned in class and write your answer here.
9:36
